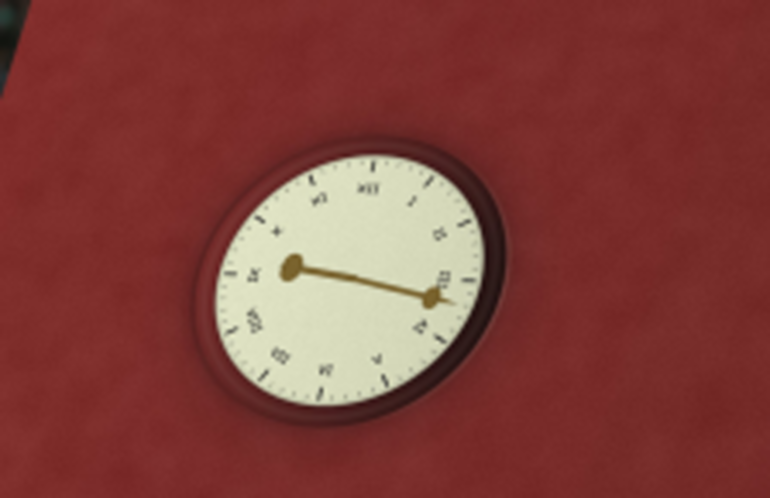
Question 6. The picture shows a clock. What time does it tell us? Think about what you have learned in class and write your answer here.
9:17
